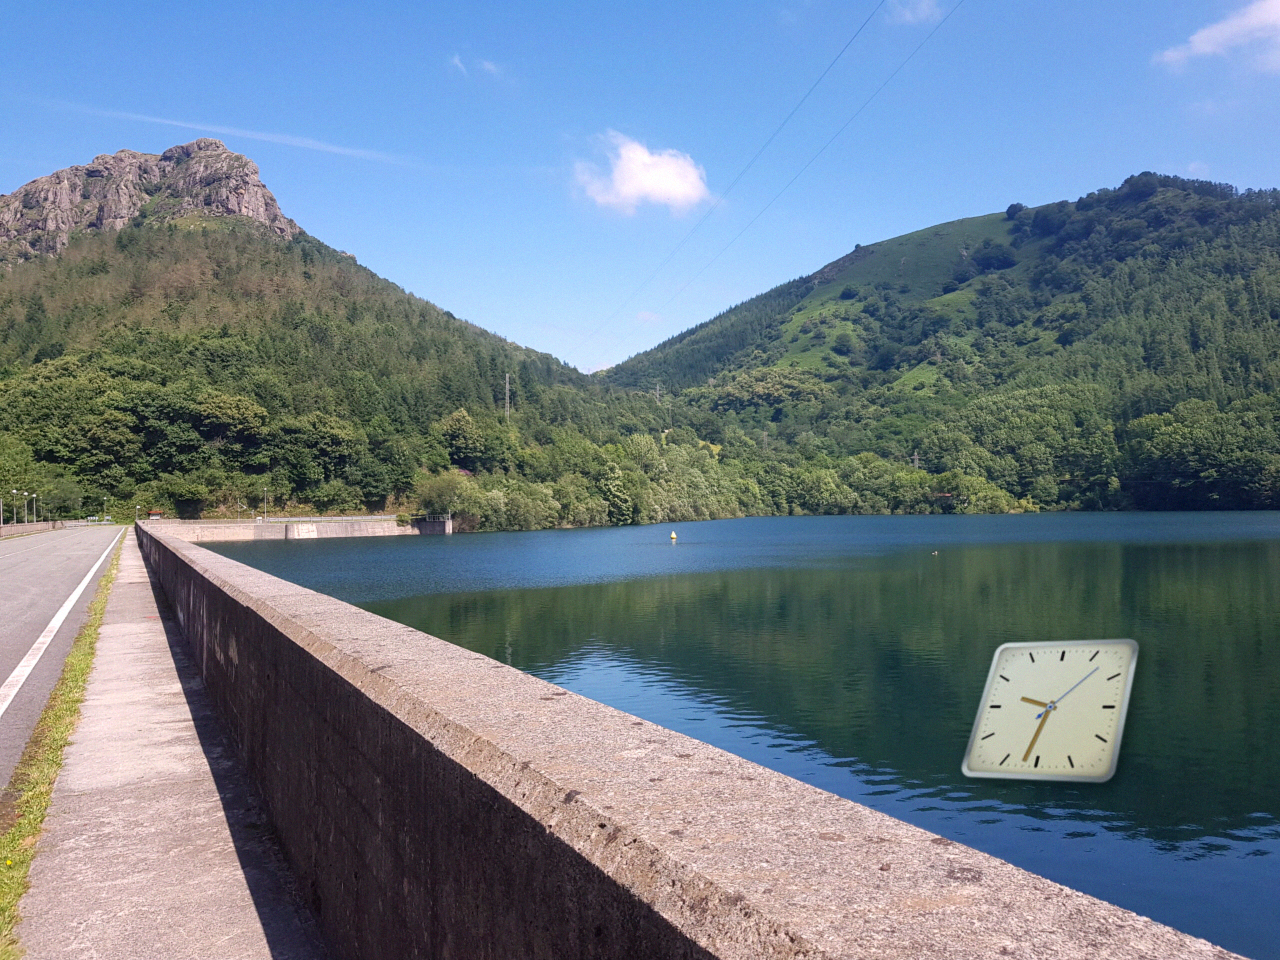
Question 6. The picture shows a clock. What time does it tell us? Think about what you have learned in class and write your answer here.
9:32:07
